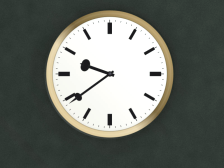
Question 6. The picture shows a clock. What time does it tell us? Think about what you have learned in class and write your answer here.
9:39
